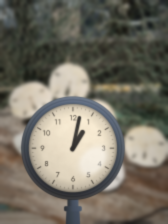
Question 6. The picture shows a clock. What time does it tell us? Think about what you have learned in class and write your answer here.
1:02
